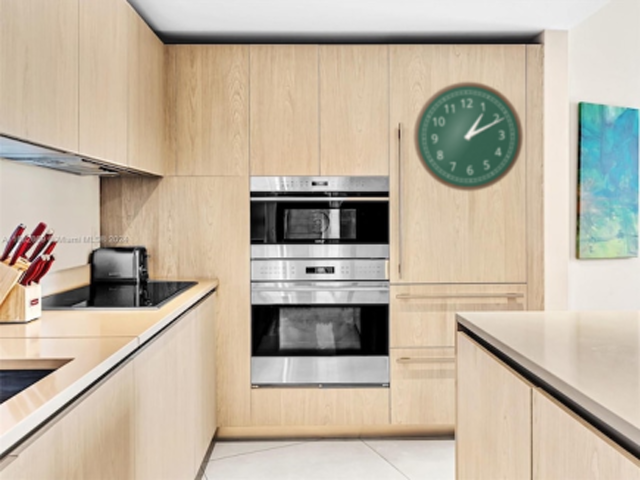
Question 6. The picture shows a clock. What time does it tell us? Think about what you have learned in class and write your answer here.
1:11
